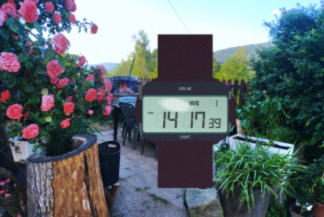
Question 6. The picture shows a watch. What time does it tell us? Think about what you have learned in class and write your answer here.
14:17:39
